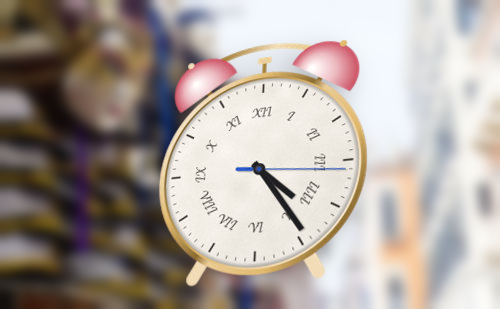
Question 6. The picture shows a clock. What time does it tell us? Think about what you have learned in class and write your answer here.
4:24:16
